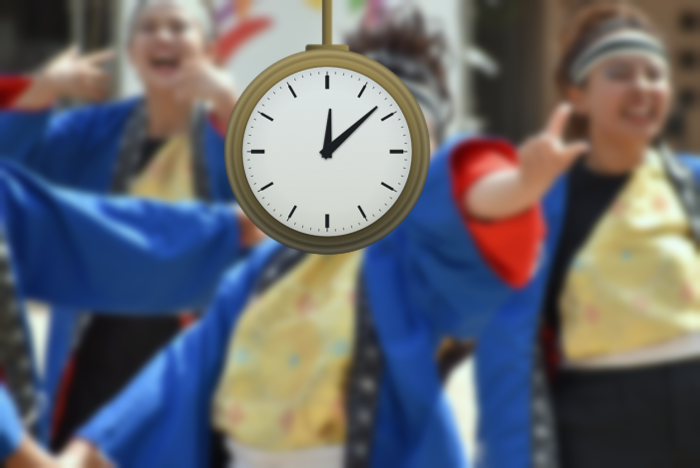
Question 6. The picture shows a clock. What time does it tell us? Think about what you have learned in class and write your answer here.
12:08
